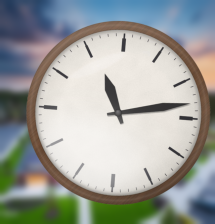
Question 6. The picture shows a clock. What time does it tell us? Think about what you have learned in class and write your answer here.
11:13
